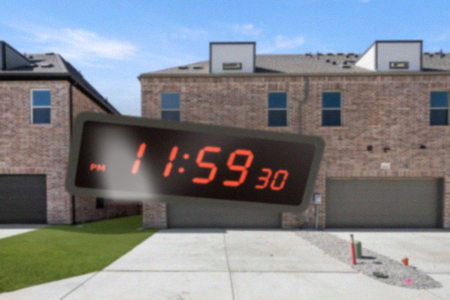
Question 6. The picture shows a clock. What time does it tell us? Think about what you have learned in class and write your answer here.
11:59:30
